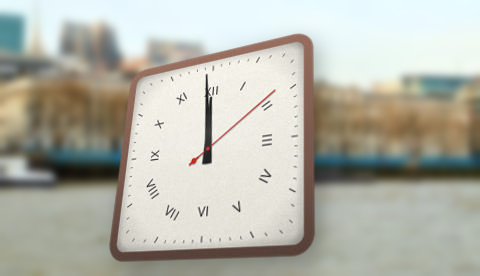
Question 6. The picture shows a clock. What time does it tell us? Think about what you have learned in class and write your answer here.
11:59:09
